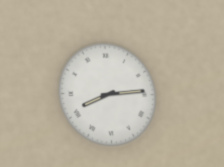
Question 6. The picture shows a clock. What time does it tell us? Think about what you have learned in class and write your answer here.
8:14
